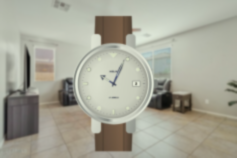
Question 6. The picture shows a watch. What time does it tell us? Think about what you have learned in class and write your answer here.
10:04
